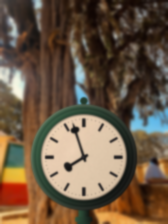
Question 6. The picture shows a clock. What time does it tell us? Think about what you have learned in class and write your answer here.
7:57
